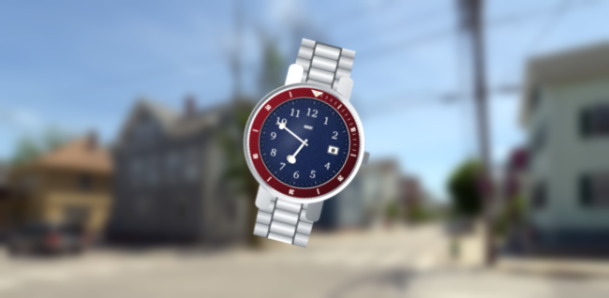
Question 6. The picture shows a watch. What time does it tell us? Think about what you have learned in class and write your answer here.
6:49
